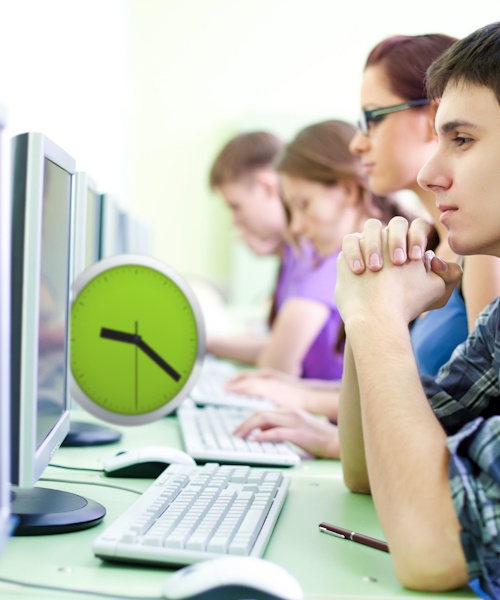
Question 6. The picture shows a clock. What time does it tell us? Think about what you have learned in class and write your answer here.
9:21:30
